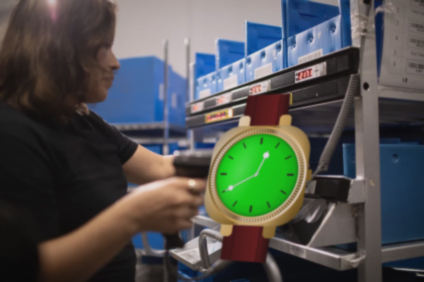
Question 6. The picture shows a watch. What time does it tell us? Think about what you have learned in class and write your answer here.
12:40
